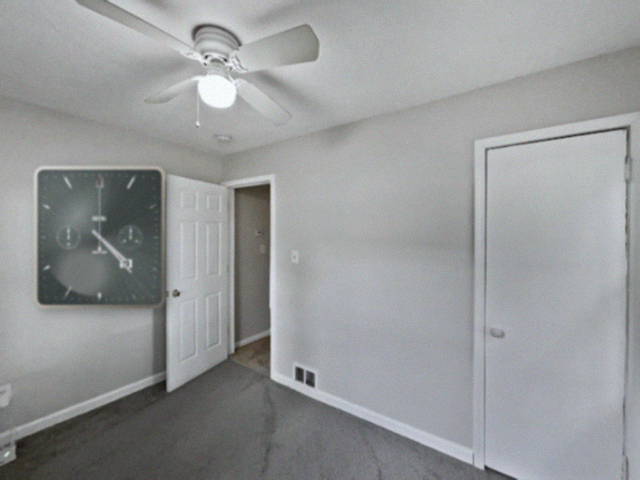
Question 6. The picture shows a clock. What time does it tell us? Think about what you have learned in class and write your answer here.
4:23
